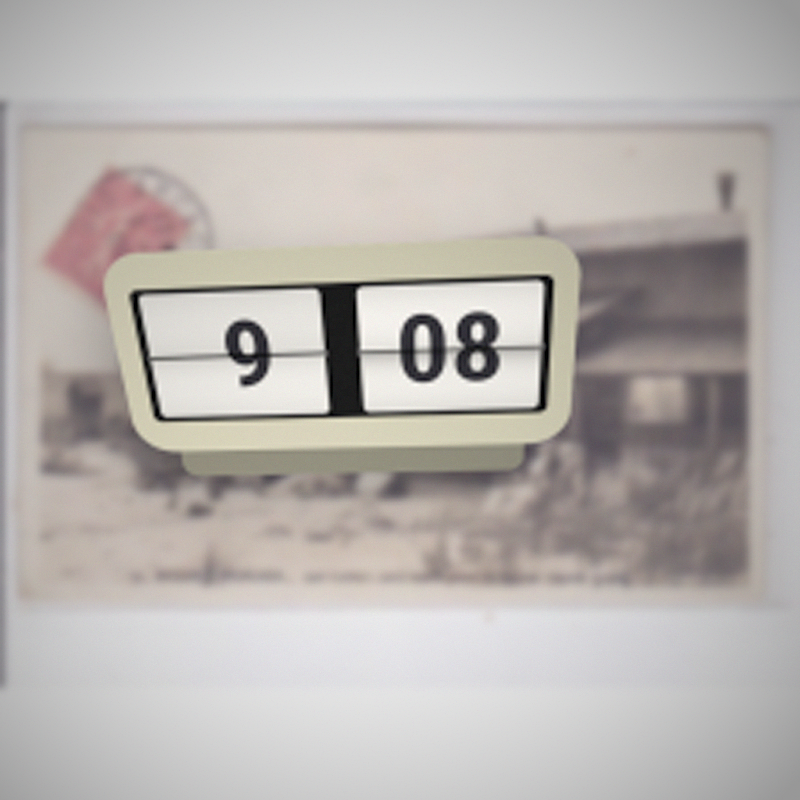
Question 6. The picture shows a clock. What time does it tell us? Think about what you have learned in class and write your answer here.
9:08
